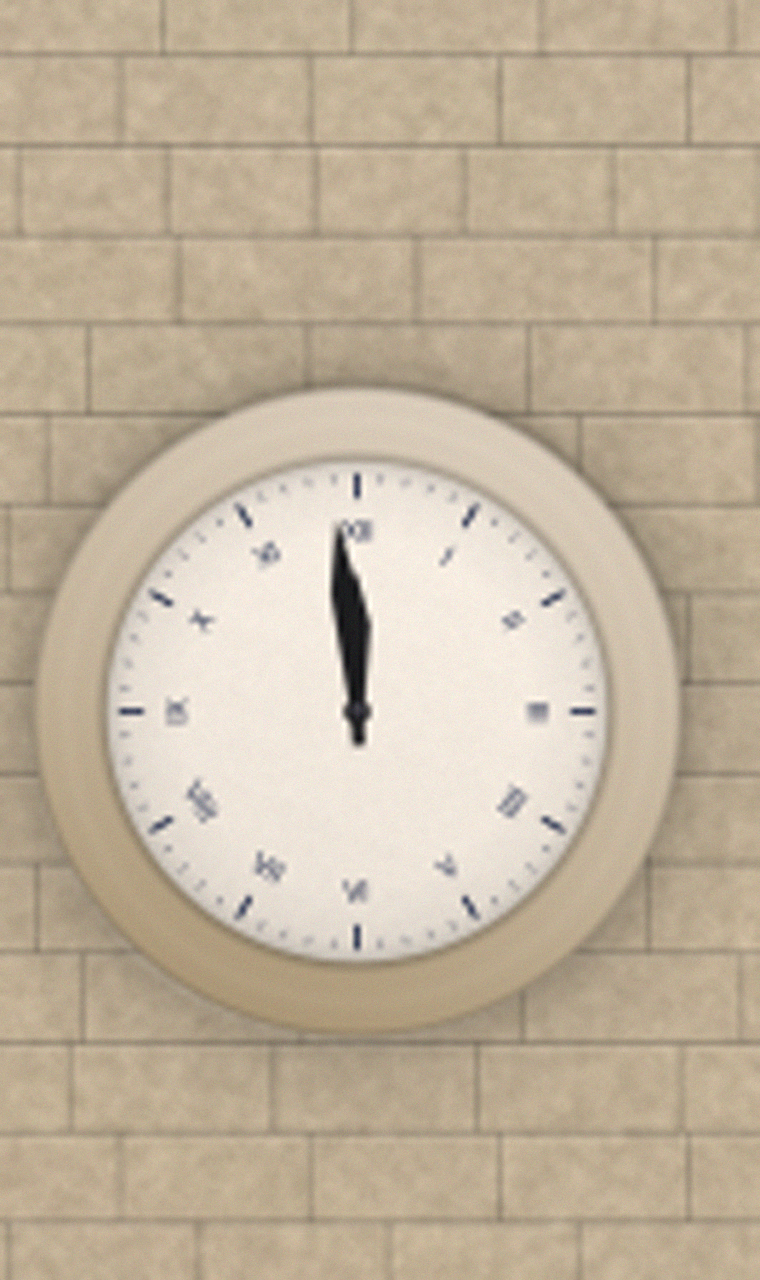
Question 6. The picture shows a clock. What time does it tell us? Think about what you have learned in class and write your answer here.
11:59
